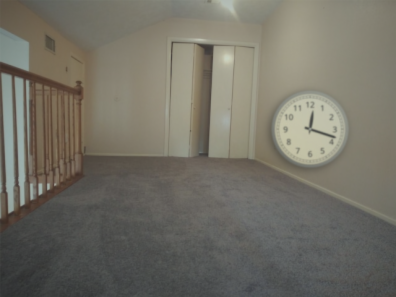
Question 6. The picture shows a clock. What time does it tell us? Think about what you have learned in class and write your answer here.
12:18
